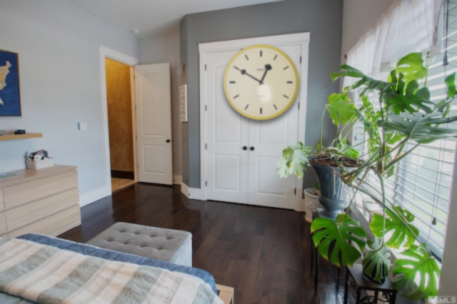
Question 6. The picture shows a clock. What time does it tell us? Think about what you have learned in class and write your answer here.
12:50
